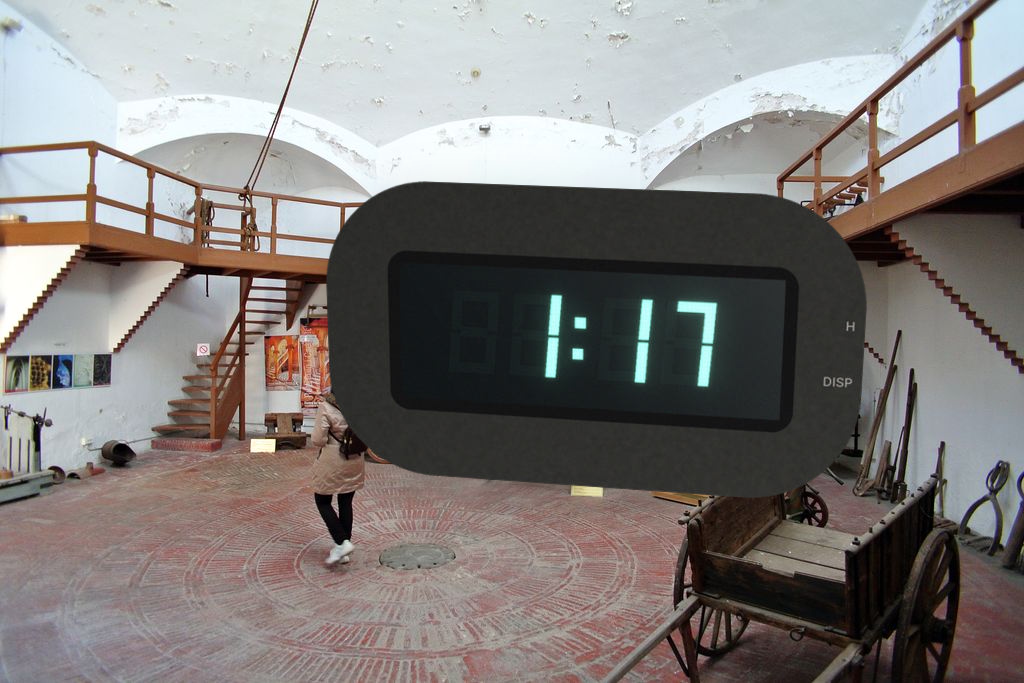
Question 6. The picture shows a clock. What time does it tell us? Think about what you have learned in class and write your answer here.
1:17
